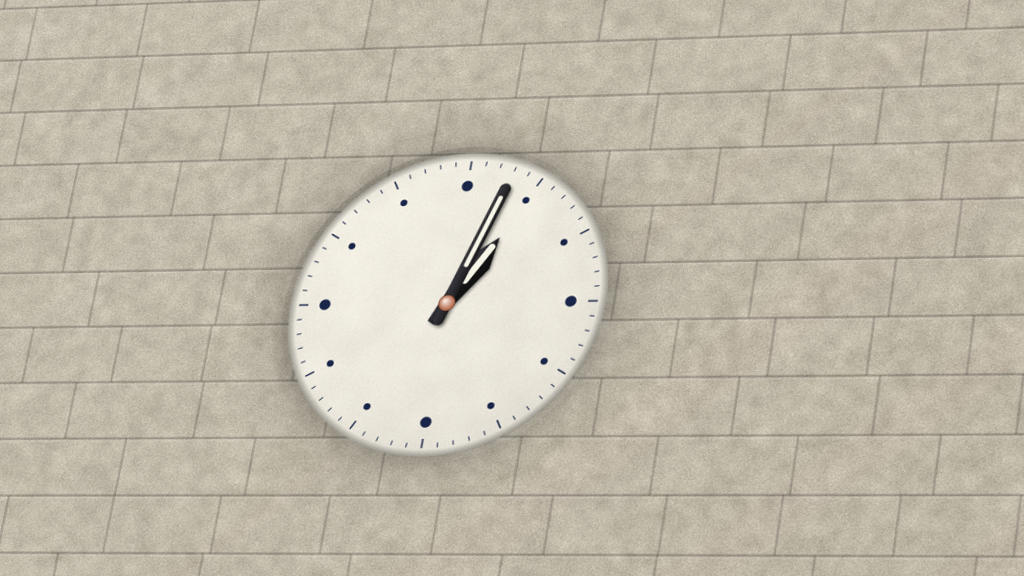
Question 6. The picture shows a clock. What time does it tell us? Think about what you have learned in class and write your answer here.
1:03
